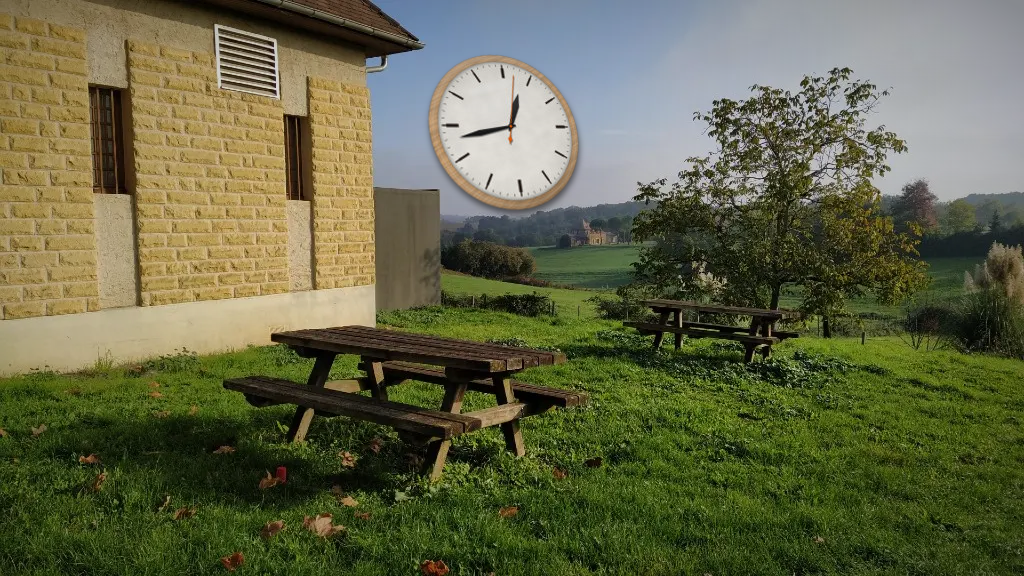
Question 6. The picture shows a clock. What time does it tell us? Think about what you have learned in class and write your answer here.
12:43:02
